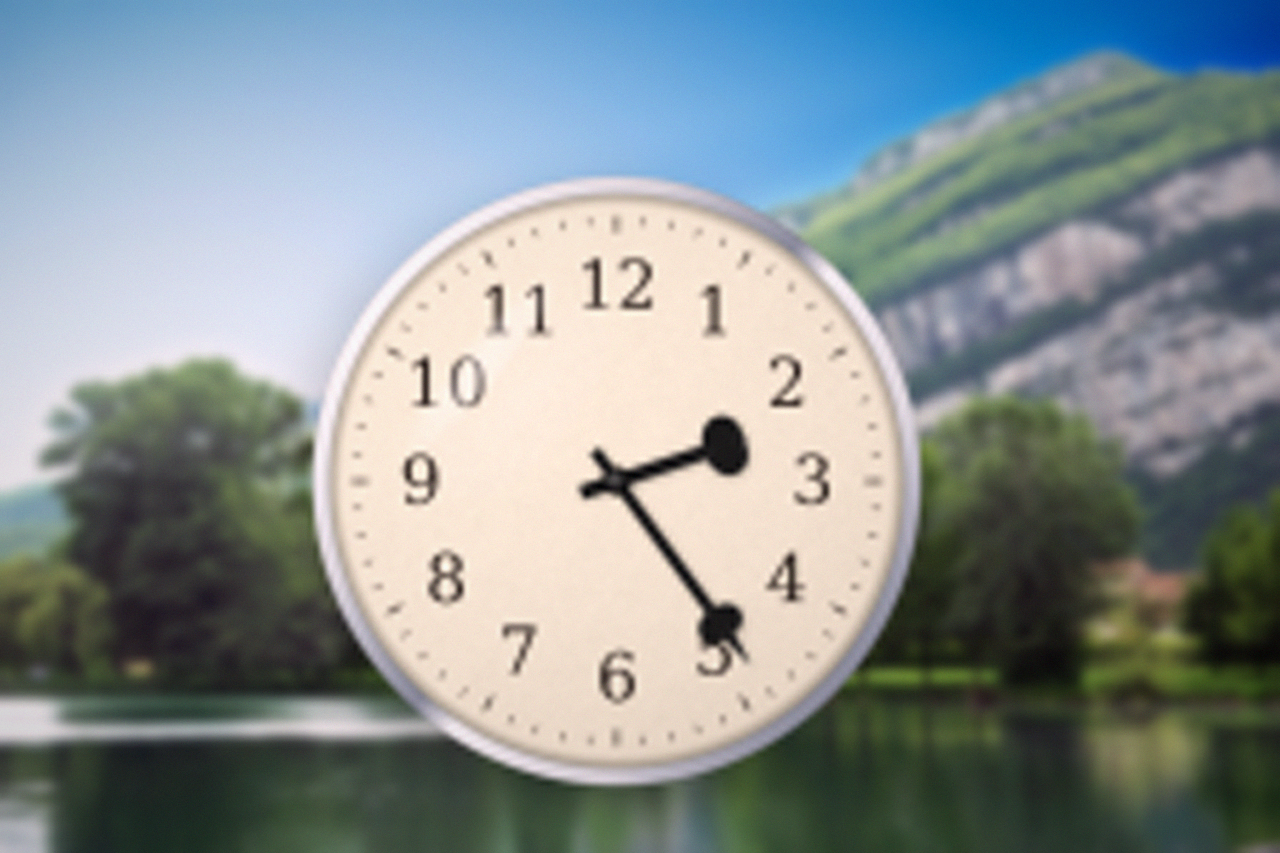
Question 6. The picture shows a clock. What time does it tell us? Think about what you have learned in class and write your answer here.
2:24
